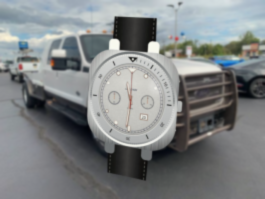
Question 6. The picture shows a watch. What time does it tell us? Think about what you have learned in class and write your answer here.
11:31
